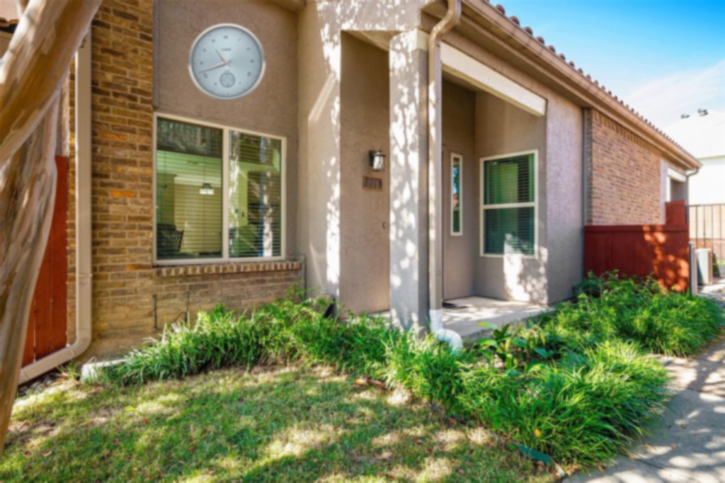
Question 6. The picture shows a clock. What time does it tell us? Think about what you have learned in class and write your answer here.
10:42
